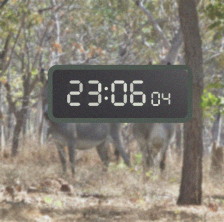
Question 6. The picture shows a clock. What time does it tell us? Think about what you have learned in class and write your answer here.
23:06:04
